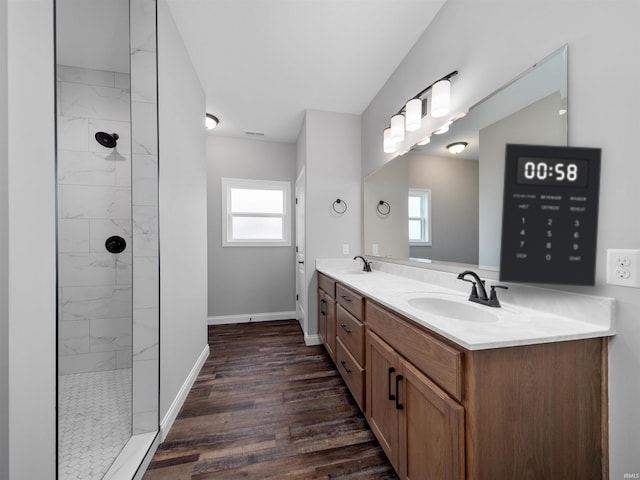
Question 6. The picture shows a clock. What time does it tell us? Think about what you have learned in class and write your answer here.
0:58
